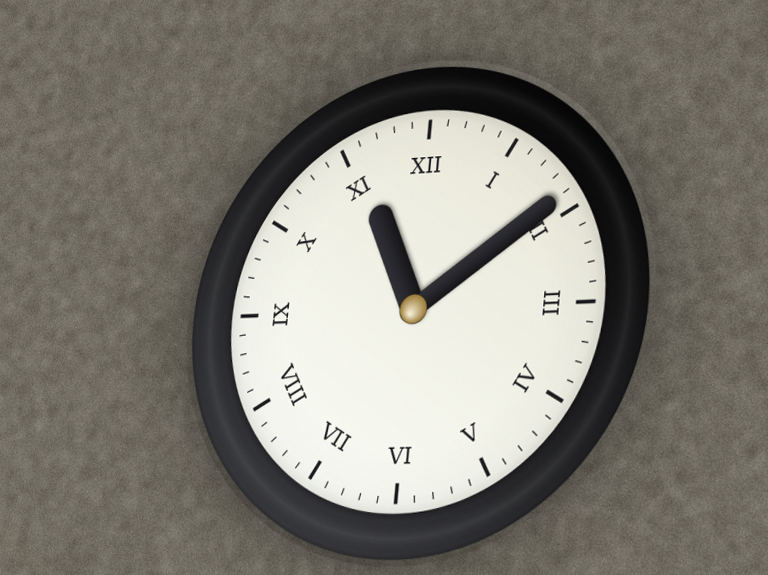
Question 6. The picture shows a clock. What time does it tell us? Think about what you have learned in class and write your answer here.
11:09
